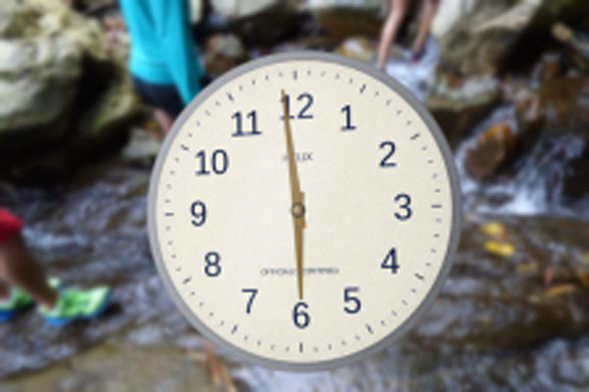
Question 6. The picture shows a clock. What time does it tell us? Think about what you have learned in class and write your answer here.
5:59
